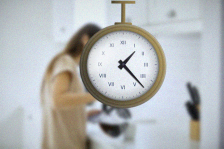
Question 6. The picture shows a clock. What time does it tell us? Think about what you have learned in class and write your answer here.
1:23
